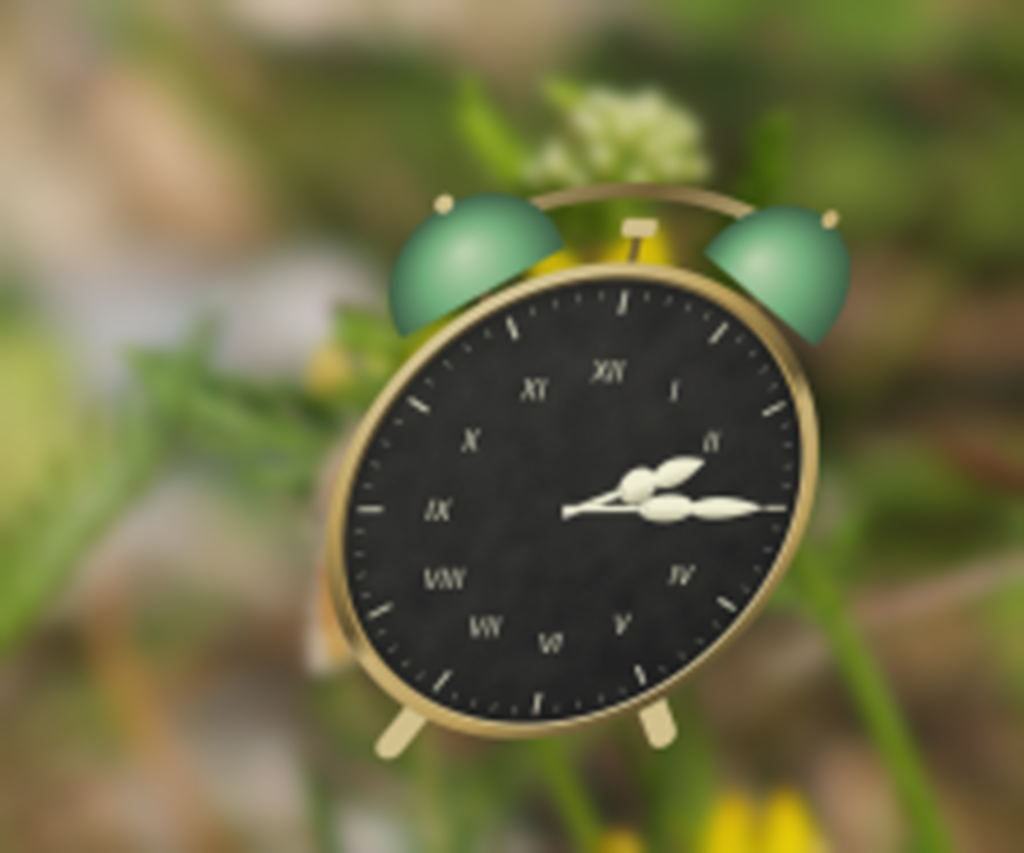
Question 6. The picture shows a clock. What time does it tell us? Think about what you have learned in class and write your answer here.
2:15
